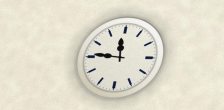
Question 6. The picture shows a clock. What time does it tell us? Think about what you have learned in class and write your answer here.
11:46
